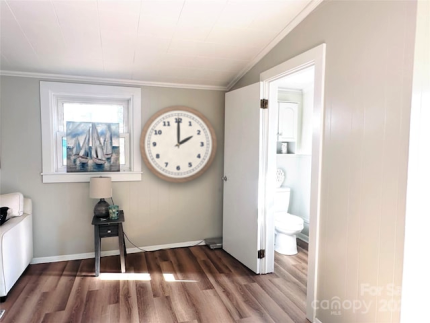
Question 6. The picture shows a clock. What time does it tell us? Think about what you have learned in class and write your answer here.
2:00
